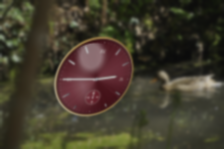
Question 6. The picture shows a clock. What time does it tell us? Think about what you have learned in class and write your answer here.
2:45
